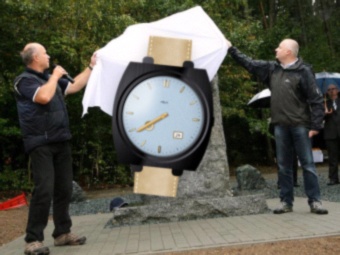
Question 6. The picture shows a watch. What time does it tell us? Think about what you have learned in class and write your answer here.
7:39
